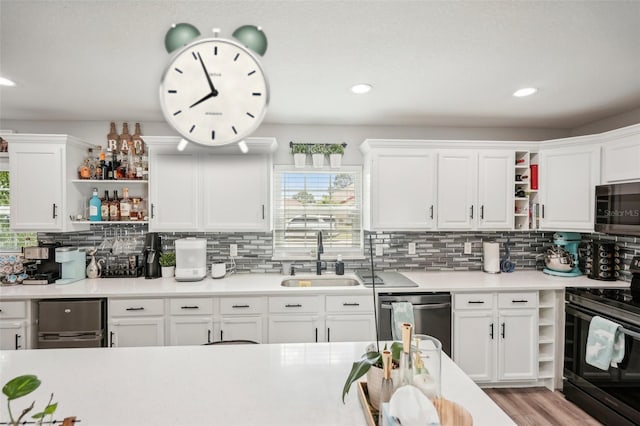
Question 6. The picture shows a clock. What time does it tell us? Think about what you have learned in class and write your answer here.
7:56
